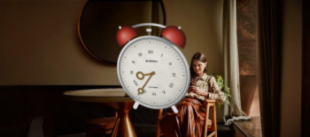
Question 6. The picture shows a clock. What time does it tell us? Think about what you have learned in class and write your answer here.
8:36
